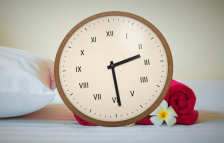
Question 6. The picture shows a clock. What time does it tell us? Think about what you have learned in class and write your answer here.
2:29
